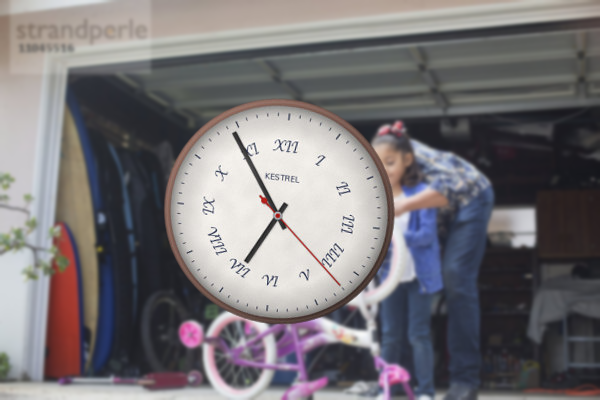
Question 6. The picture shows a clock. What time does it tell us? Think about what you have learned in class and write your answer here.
6:54:22
